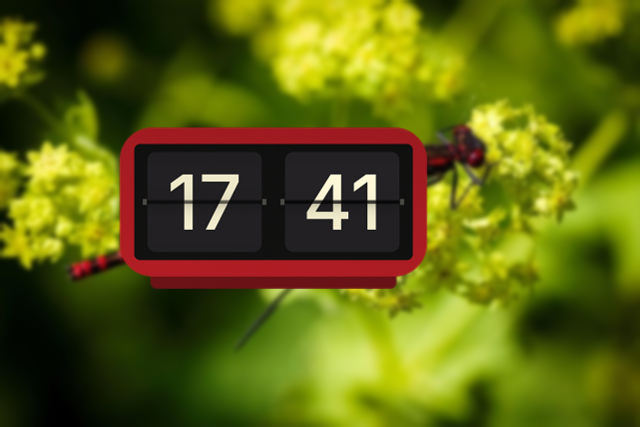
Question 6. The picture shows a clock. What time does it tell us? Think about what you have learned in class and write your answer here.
17:41
